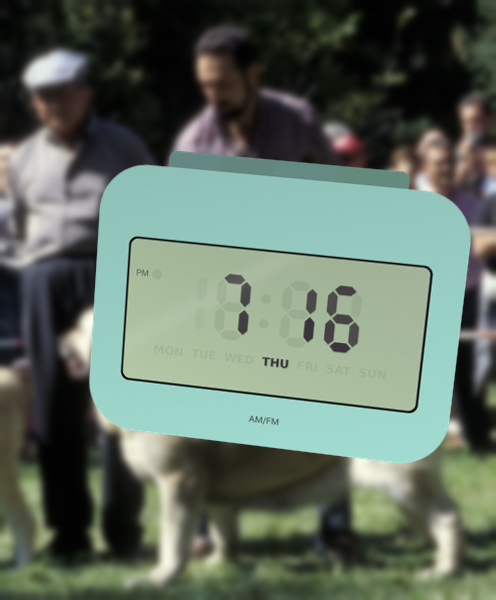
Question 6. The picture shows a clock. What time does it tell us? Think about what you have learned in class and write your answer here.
7:16
